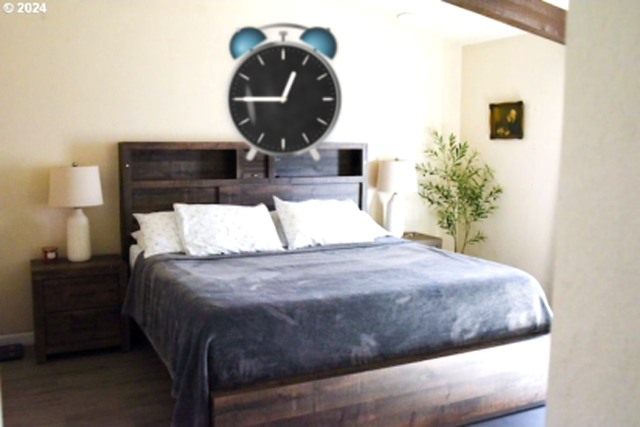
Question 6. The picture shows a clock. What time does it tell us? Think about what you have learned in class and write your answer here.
12:45
